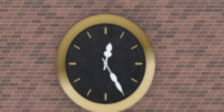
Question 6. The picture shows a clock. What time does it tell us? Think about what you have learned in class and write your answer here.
12:25
